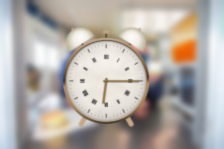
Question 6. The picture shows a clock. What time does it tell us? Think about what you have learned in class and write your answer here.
6:15
